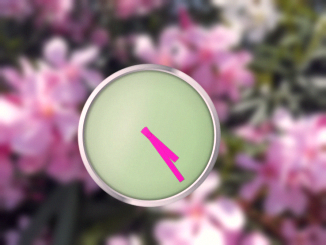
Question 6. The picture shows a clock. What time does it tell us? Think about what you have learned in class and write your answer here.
4:24
